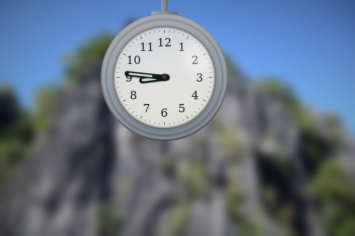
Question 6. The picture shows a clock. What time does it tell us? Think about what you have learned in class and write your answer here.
8:46
